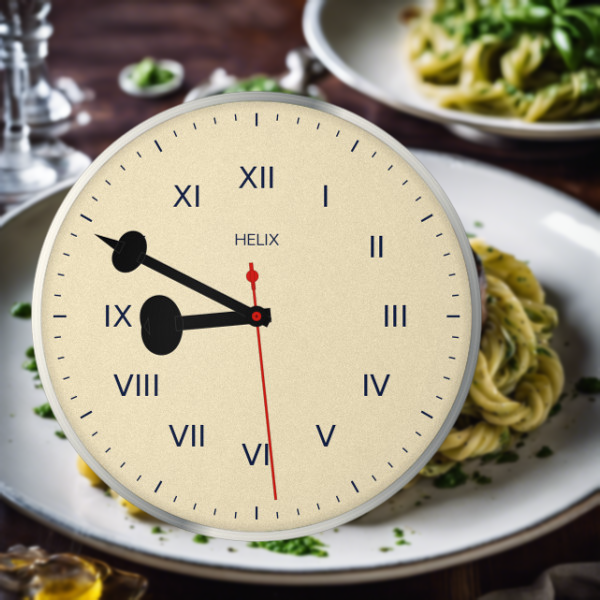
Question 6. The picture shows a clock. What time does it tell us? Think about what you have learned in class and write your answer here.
8:49:29
